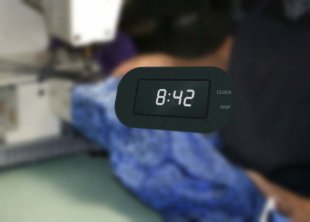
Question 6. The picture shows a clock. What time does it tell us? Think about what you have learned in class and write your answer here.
8:42
